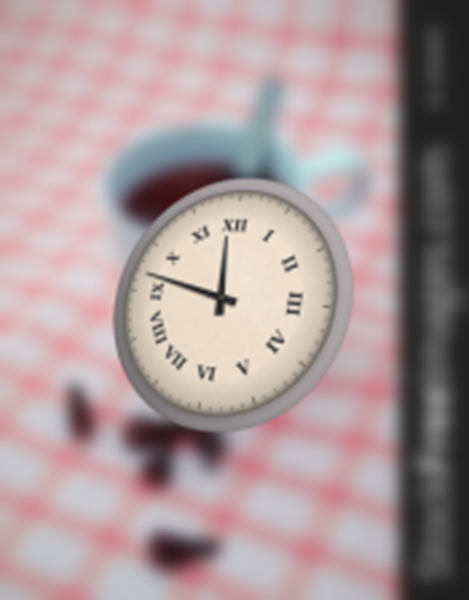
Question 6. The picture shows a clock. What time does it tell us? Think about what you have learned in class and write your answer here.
11:47
